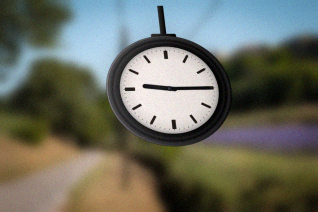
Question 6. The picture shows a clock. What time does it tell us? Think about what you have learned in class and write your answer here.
9:15
